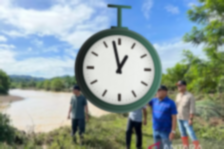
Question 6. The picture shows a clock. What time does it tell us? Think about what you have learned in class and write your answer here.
12:58
